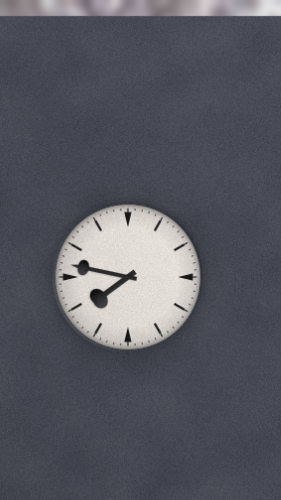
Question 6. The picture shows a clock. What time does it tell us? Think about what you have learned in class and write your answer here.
7:47
